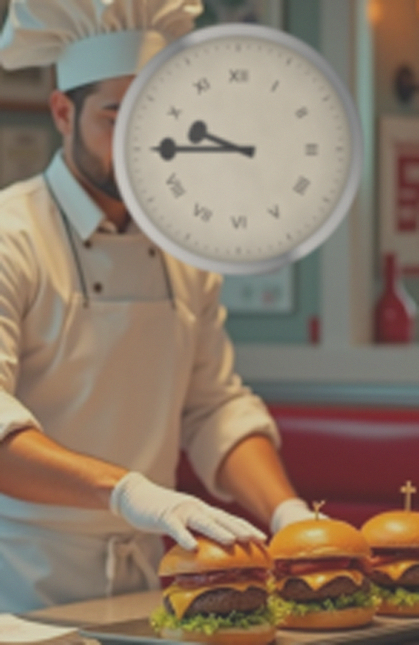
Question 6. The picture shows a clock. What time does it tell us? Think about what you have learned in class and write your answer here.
9:45
